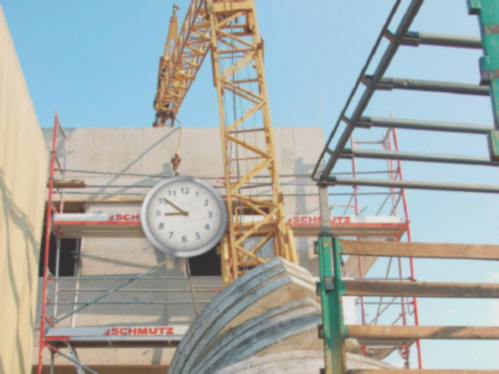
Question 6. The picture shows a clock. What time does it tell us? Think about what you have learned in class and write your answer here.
8:51
